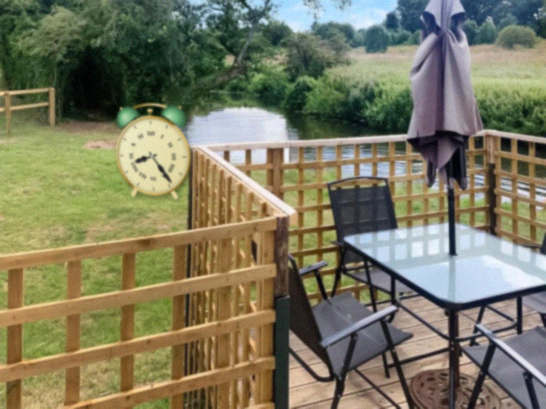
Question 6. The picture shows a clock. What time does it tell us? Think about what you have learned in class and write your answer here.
8:24
